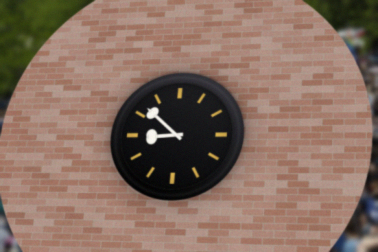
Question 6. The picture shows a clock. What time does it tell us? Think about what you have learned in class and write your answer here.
8:52
